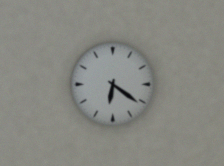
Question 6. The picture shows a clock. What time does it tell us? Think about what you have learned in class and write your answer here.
6:21
